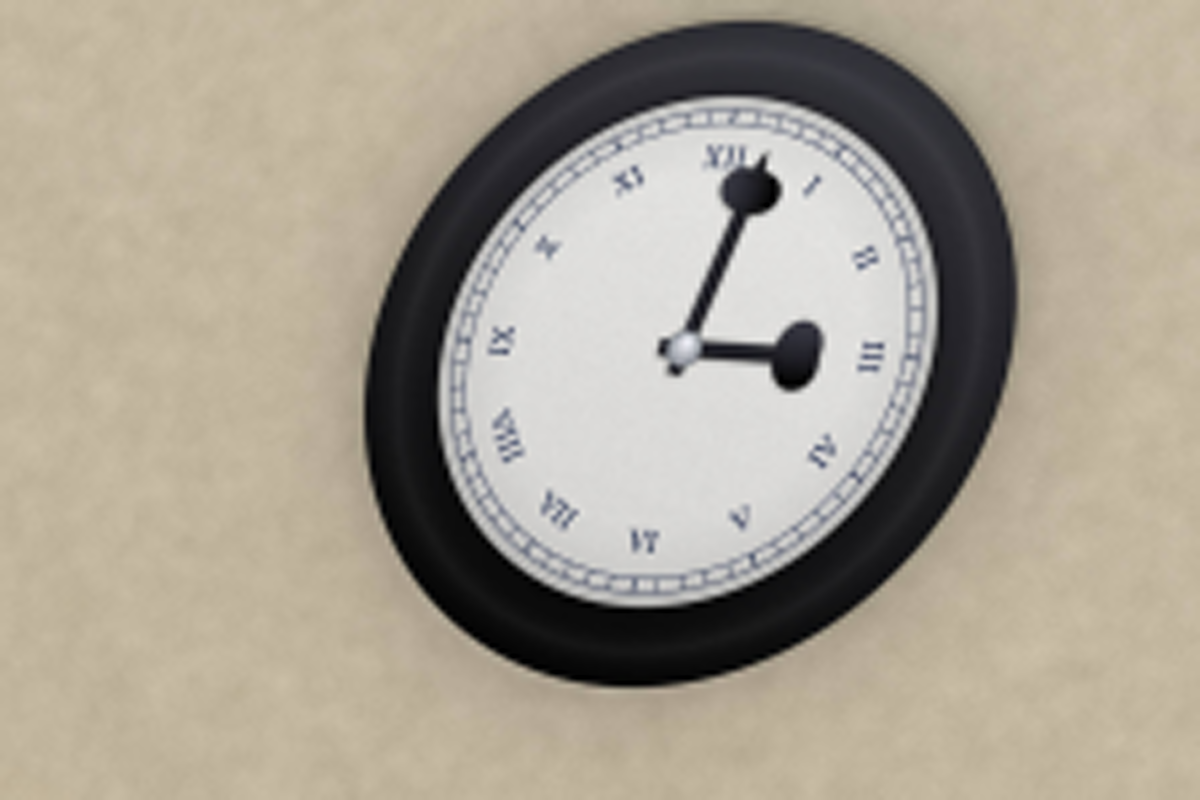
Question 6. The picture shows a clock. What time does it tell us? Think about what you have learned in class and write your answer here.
3:02
